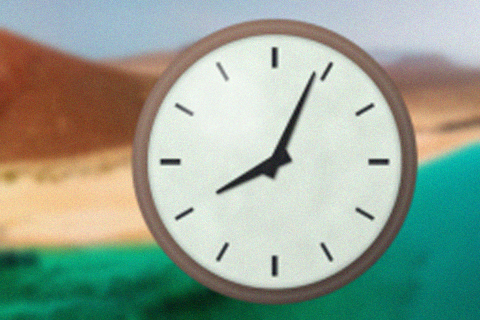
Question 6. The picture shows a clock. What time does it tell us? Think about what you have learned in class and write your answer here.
8:04
